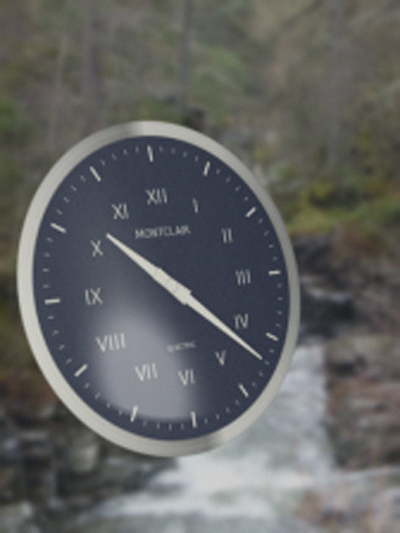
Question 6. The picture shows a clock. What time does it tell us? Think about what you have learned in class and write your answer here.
10:22
